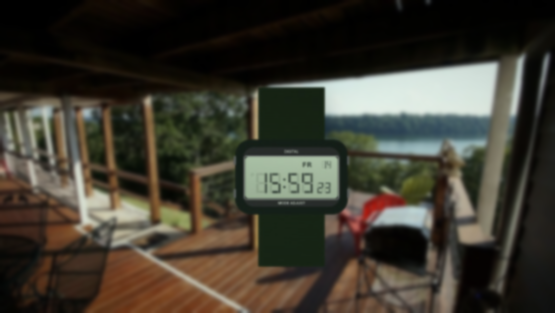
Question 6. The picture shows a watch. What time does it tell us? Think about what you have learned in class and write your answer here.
15:59:23
